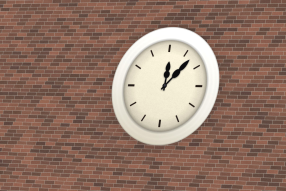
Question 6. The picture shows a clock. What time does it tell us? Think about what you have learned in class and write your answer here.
12:07
